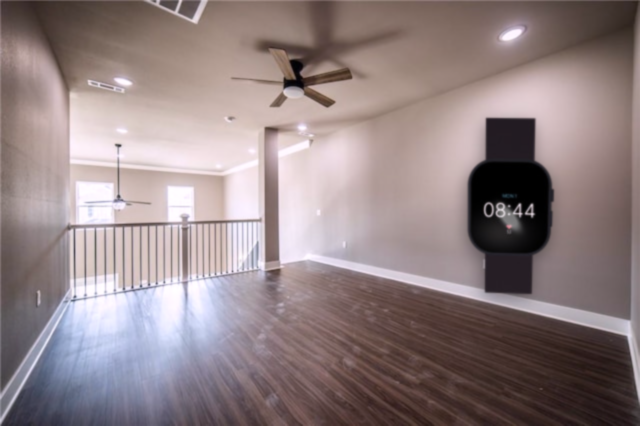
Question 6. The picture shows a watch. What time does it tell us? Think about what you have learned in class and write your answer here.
8:44
